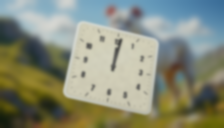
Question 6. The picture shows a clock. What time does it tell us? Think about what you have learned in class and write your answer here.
12:01
